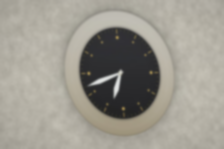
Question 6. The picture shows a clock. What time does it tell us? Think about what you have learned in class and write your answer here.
6:42
